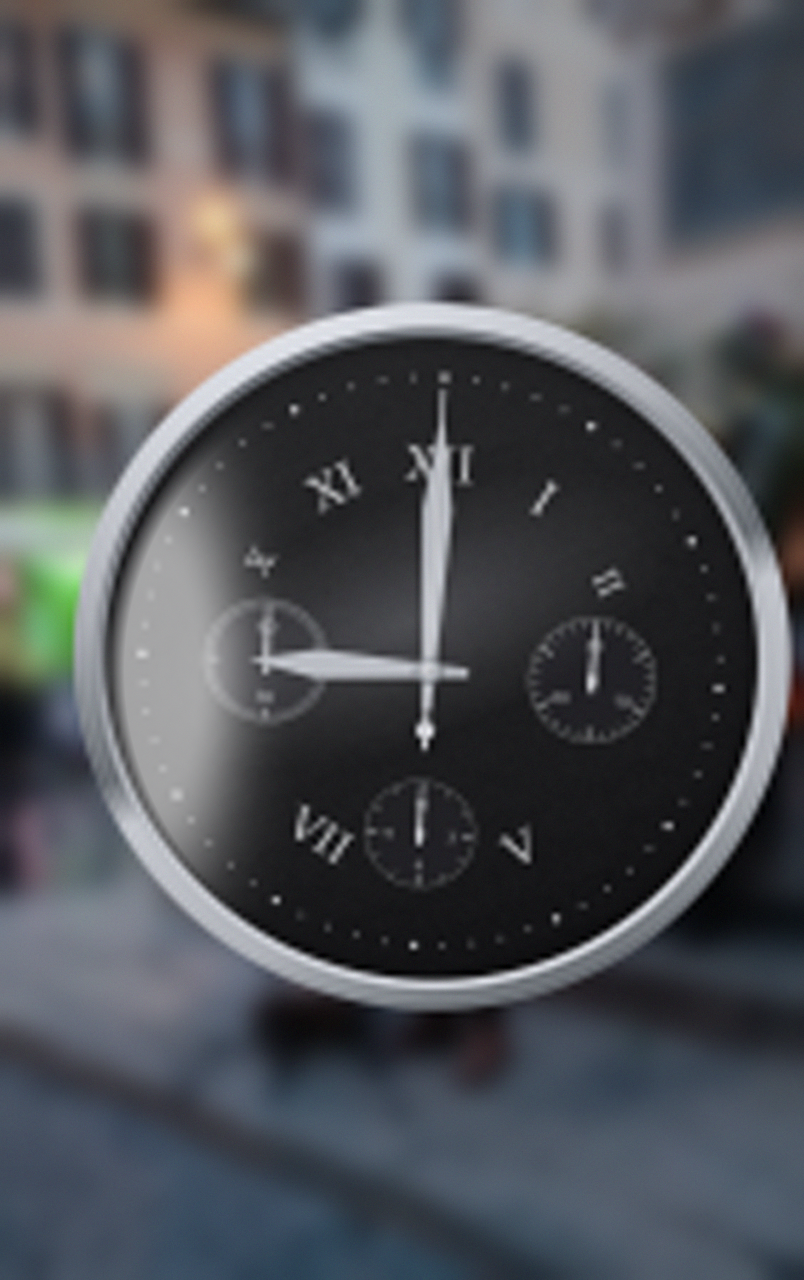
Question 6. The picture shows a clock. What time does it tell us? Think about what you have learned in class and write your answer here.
9:00
